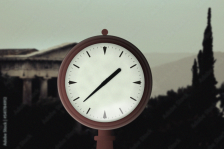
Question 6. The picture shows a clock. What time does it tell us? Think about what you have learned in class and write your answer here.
1:38
